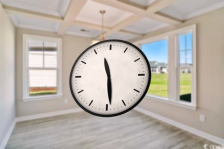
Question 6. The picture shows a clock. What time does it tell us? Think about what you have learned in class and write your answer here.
11:29
